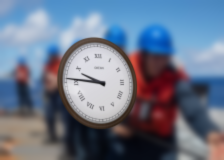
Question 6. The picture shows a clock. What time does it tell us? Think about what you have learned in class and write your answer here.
9:46
